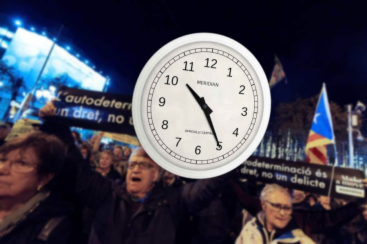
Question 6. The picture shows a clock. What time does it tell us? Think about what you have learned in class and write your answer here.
10:25
